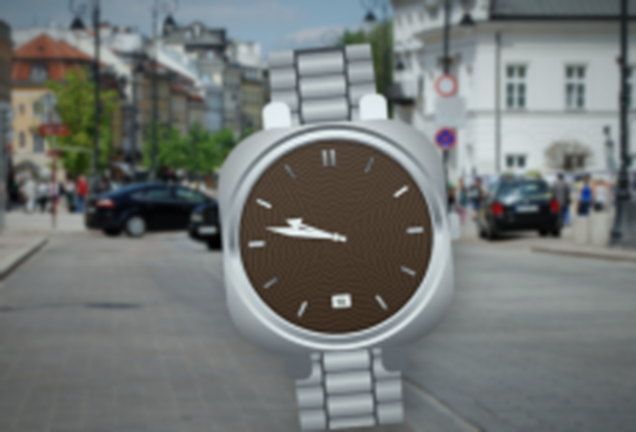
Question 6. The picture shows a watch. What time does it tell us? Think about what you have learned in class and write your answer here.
9:47
